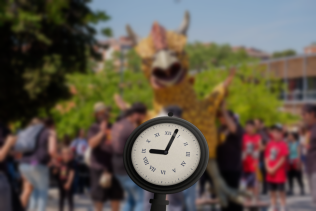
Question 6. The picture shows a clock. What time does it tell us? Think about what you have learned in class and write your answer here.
9:03
